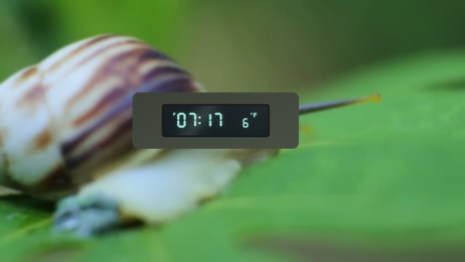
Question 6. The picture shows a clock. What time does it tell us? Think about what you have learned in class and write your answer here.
7:17
